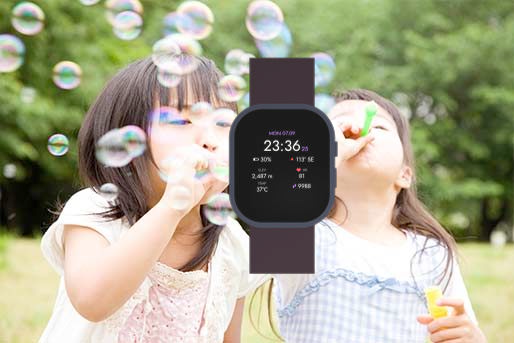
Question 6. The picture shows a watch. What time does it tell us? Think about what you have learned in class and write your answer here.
23:36
